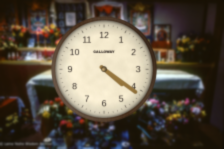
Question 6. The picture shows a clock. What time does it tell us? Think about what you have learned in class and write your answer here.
4:21
